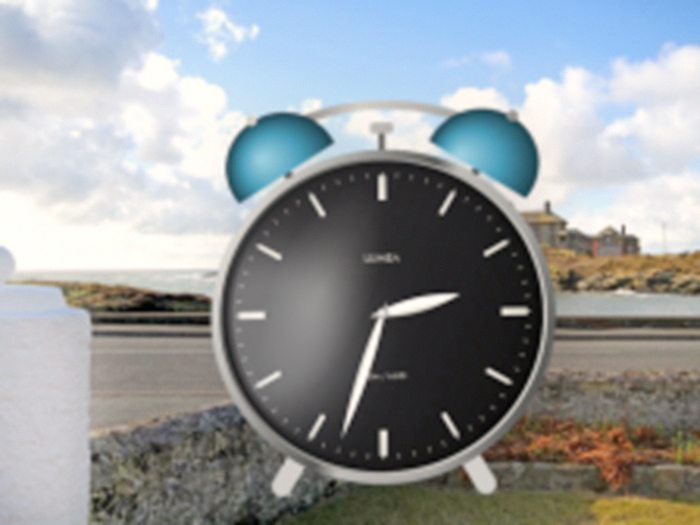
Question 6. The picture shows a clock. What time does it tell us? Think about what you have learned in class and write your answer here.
2:33
